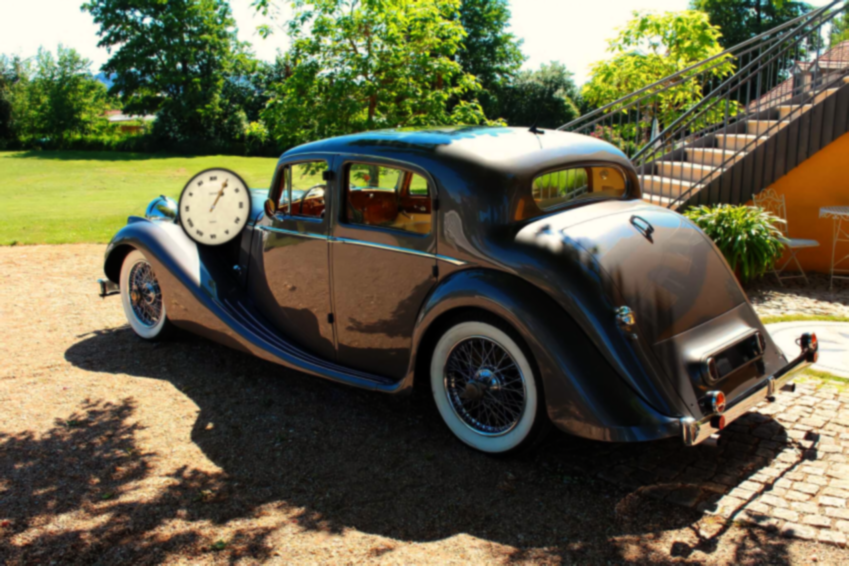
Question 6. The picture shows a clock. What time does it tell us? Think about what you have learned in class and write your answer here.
1:05
